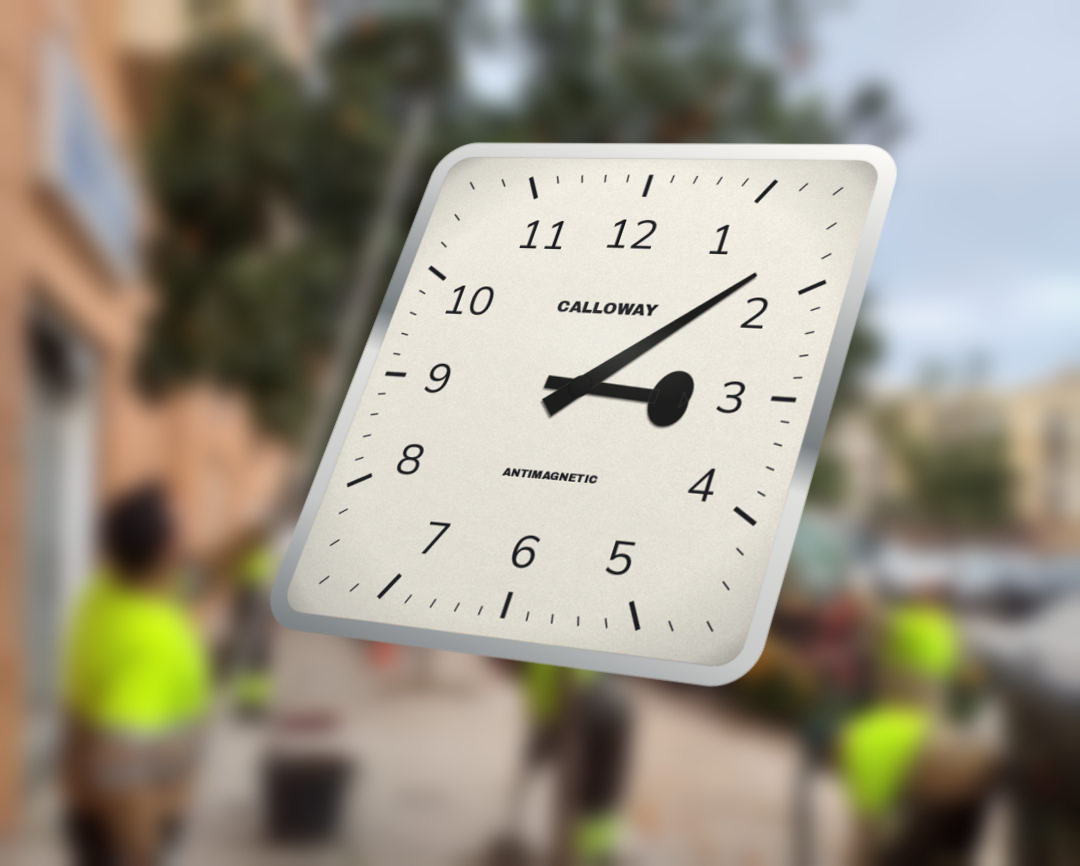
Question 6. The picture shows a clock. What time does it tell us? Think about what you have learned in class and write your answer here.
3:08
